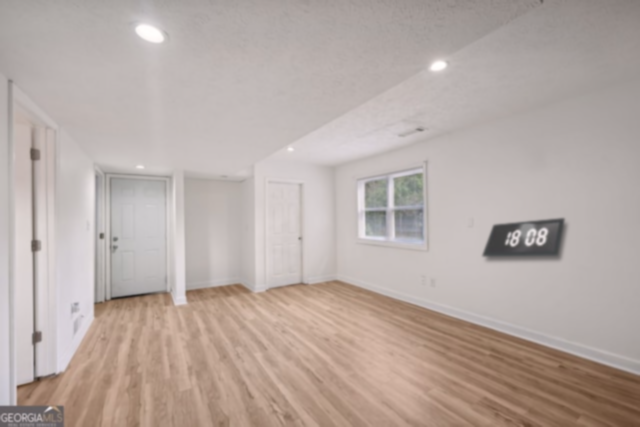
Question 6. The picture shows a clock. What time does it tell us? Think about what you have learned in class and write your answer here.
18:08
